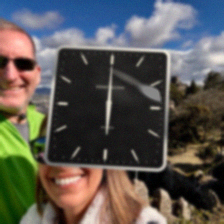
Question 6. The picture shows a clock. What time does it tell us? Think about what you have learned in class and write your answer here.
6:00
